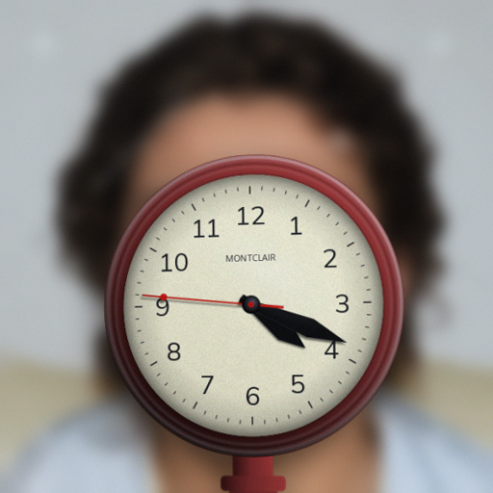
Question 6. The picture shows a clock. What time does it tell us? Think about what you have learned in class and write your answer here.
4:18:46
